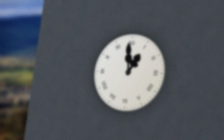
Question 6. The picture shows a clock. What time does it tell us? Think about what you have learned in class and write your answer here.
12:59
